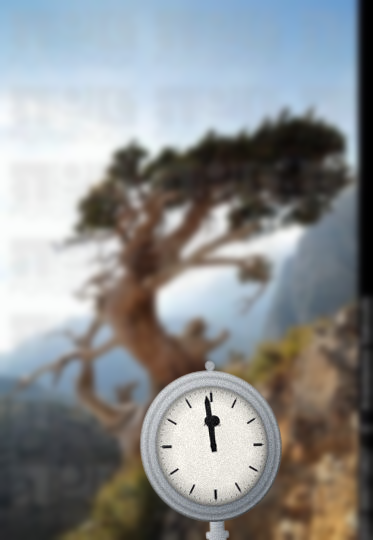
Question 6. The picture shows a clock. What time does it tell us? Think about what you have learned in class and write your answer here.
11:59
